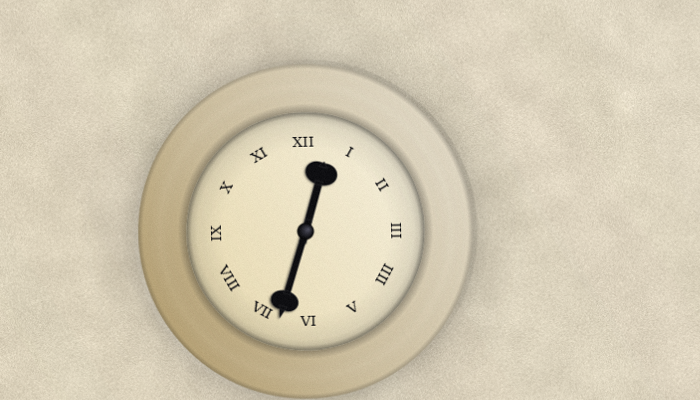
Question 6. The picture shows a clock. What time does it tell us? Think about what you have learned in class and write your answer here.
12:33
